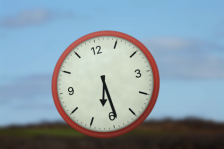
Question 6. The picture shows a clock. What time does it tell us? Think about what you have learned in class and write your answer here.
6:29
